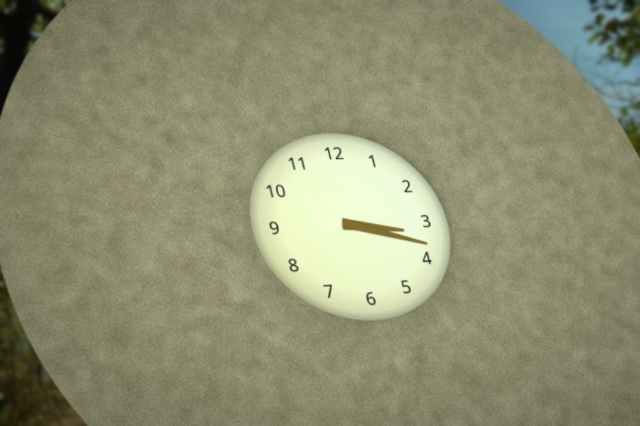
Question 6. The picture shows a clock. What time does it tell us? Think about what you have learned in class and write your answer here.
3:18
